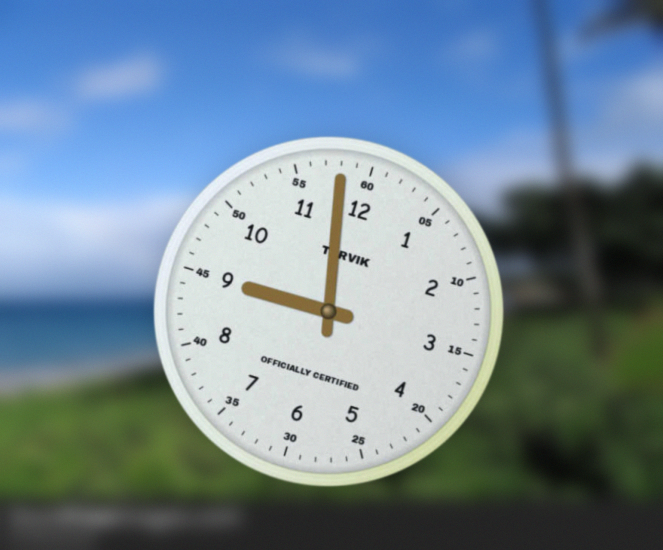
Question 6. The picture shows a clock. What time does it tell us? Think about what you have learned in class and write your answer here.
8:58
